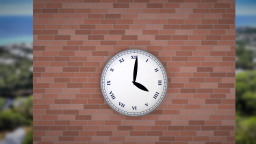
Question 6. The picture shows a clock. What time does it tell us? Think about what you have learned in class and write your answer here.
4:01
